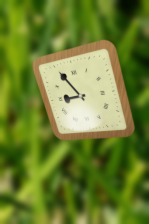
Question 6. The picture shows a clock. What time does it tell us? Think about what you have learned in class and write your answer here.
8:55
